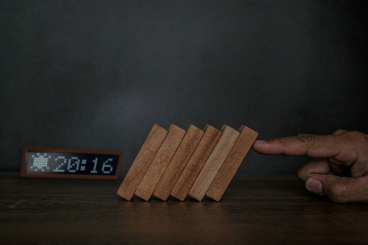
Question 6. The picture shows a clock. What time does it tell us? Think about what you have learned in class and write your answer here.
20:16
